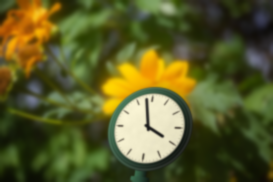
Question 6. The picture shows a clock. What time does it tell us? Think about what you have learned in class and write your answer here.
3:58
